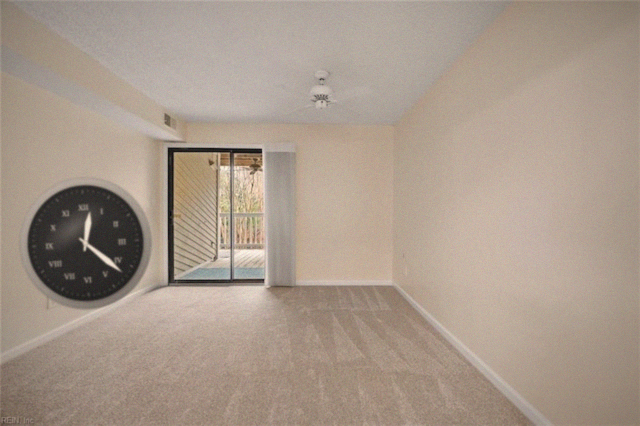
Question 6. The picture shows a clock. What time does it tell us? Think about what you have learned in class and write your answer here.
12:22
